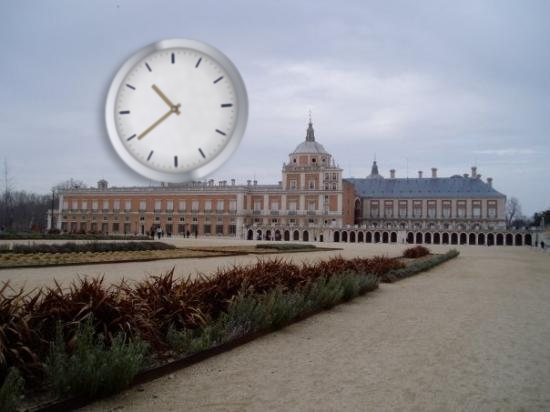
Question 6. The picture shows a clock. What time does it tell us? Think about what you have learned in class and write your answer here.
10:39
